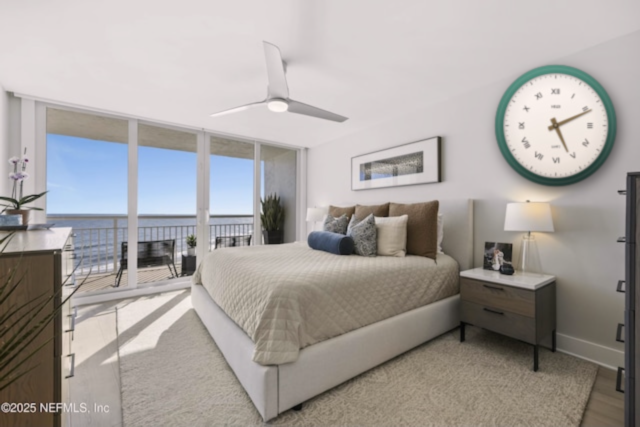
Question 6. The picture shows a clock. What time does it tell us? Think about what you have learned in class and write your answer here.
5:11
